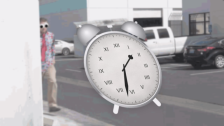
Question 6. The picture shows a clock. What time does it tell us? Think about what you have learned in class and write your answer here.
1:32
